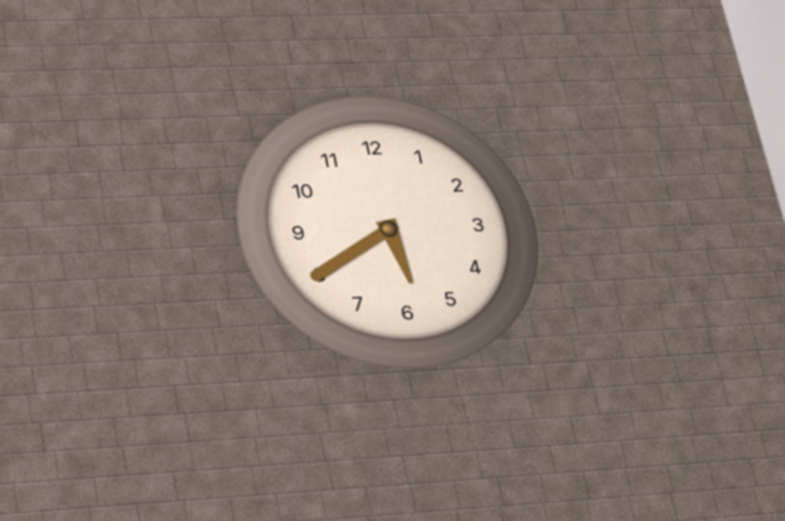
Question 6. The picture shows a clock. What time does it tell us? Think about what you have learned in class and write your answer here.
5:40
